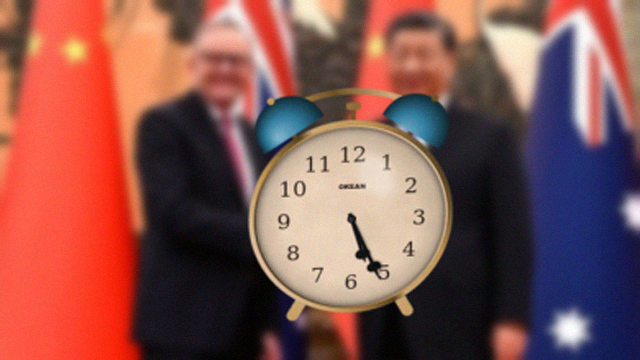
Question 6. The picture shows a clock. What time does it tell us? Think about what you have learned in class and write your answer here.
5:26
